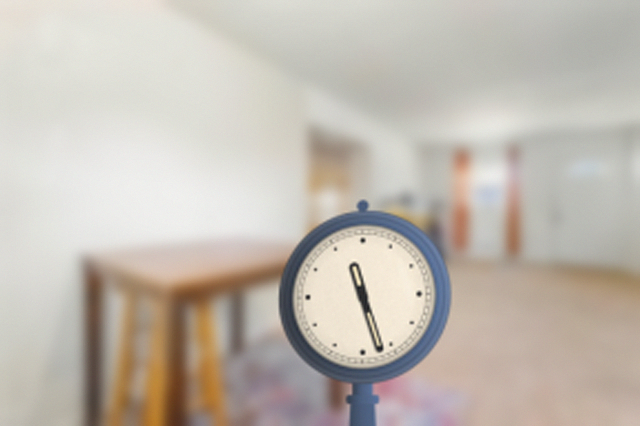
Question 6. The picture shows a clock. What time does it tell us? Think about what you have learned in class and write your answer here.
11:27
